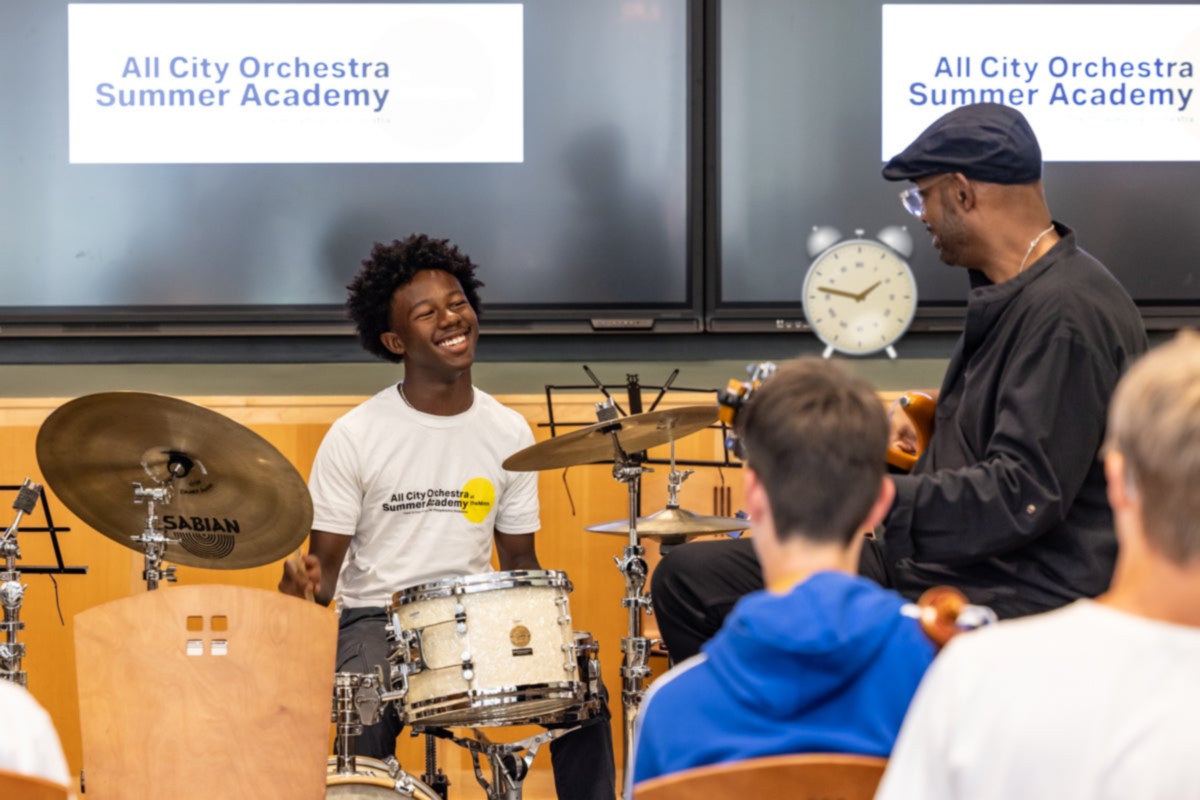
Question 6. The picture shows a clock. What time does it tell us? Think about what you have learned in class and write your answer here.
1:47
